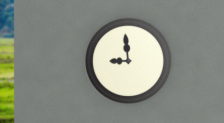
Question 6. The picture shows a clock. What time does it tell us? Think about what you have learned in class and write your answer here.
8:59
